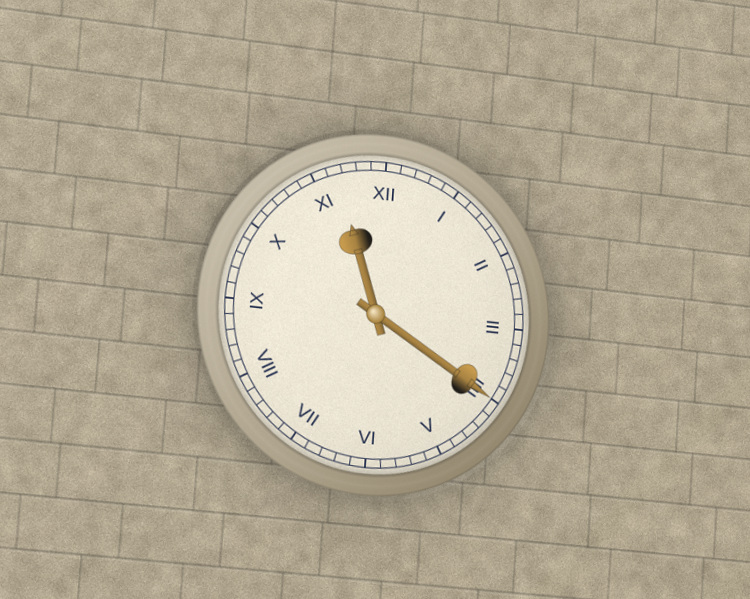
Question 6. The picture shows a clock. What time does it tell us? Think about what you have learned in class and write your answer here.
11:20
